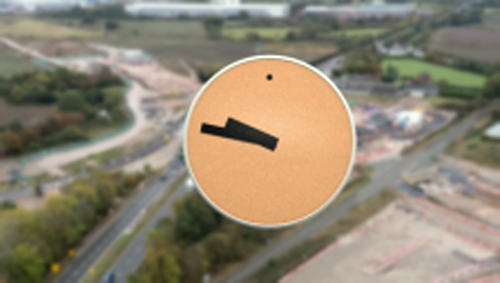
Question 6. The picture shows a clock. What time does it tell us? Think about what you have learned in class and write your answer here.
9:47
